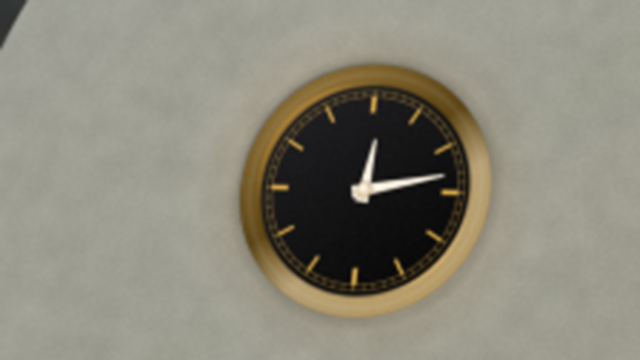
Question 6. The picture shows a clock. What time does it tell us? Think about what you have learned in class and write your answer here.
12:13
